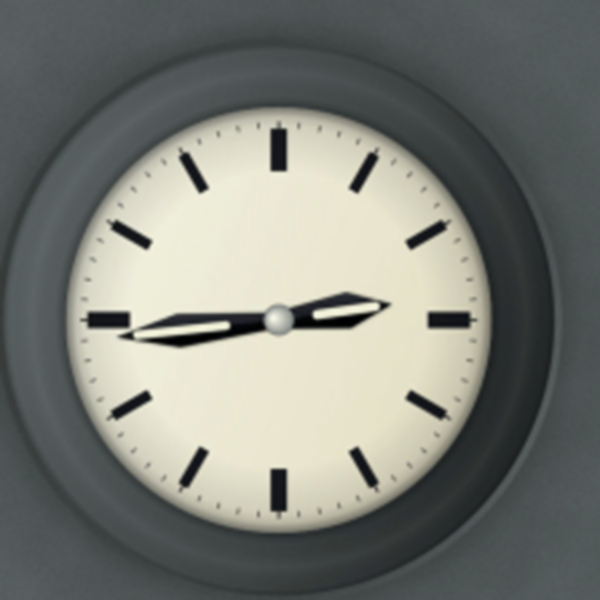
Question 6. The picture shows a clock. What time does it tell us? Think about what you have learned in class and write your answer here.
2:44
